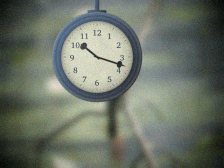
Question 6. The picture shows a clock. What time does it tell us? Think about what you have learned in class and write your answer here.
10:18
